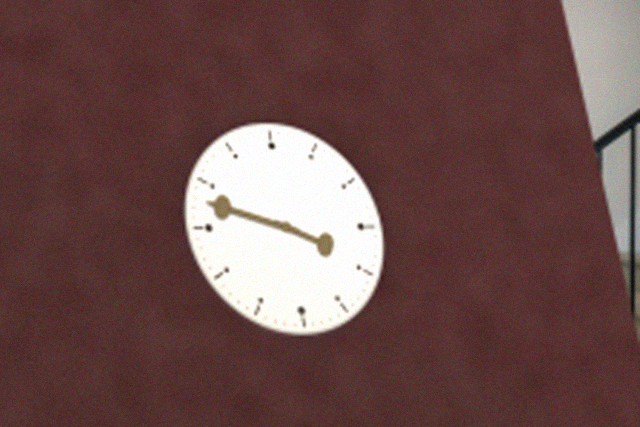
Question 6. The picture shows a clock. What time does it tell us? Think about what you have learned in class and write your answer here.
3:48
